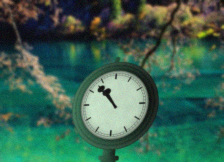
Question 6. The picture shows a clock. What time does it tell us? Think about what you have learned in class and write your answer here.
10:53
